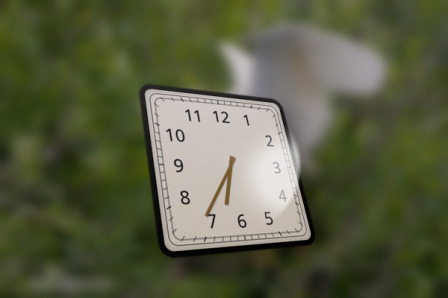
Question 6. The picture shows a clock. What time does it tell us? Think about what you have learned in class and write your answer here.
6:36
